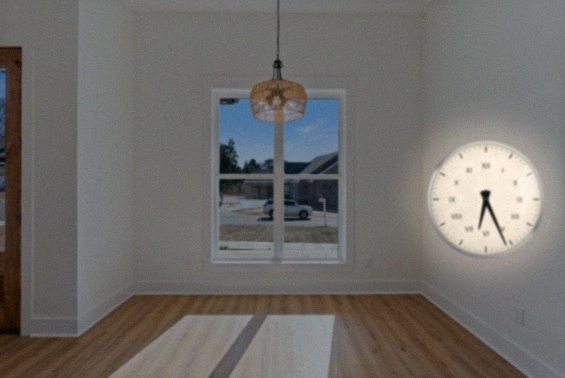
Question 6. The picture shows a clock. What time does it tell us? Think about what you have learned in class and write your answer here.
6:26
